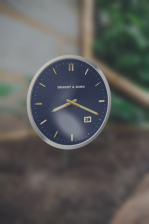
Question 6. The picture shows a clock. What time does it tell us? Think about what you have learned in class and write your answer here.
8:19
